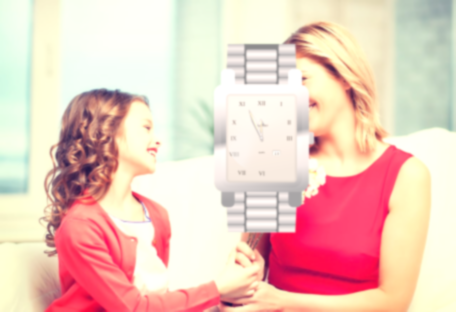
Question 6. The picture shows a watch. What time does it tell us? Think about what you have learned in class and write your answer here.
11:56
